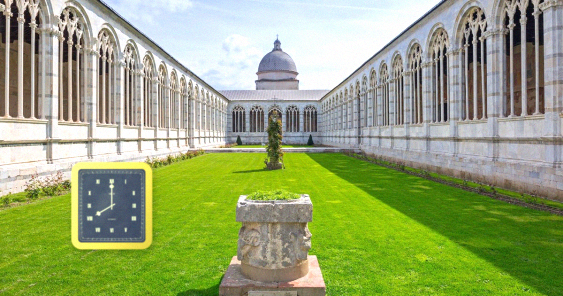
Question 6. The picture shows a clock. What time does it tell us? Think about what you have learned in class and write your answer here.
8:00
